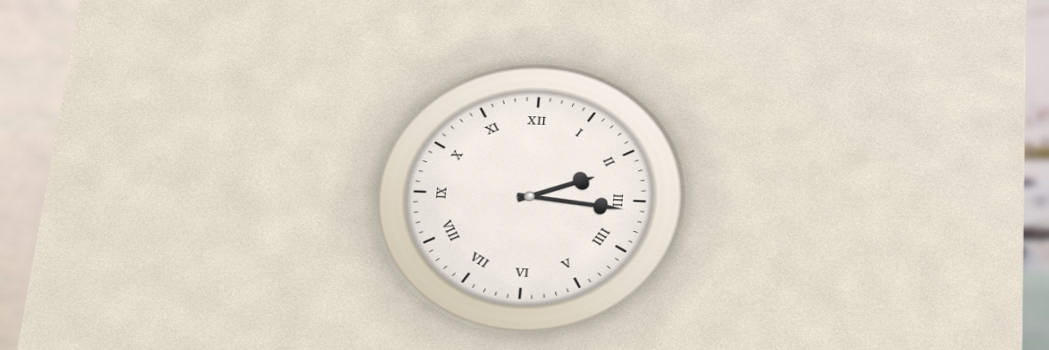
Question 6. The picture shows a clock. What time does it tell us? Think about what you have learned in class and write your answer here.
2:16
